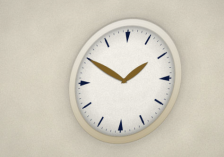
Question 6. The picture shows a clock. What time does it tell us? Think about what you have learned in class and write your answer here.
1:50
